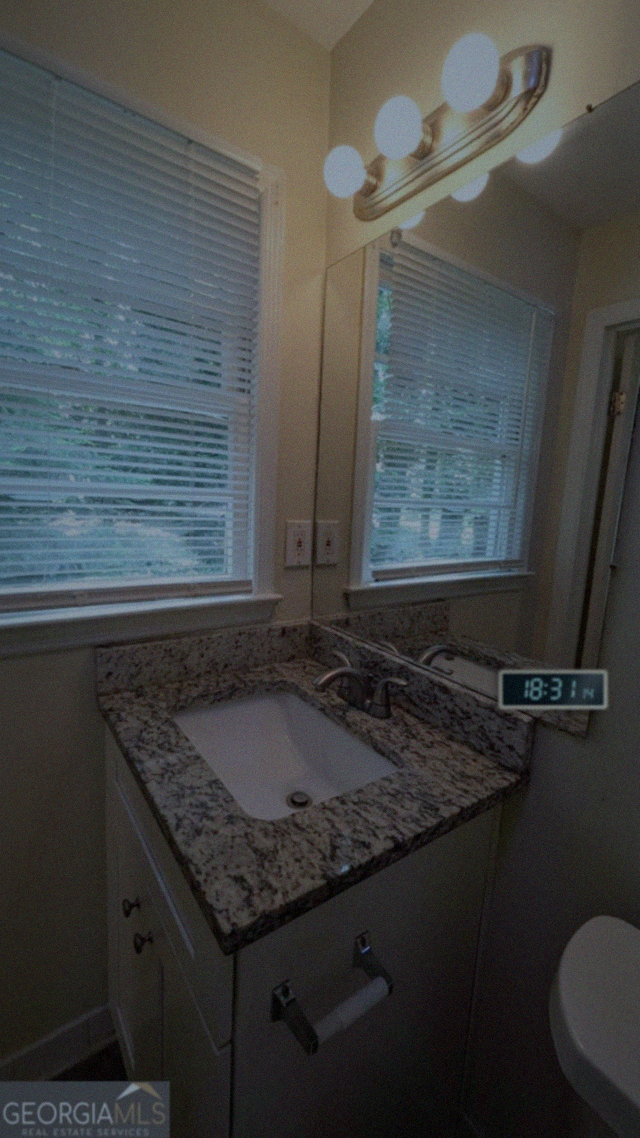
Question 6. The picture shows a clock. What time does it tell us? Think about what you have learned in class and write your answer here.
18:31
